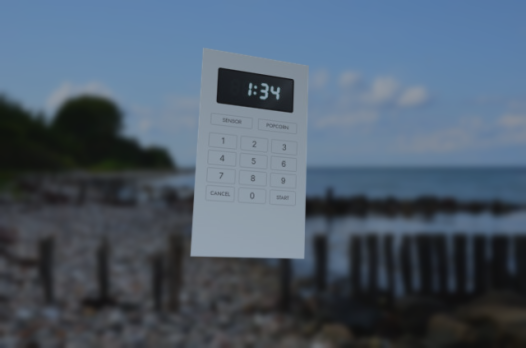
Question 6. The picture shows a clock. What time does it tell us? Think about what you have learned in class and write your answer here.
1:34
